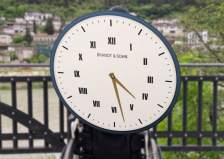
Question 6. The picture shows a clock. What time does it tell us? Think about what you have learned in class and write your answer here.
4:28
